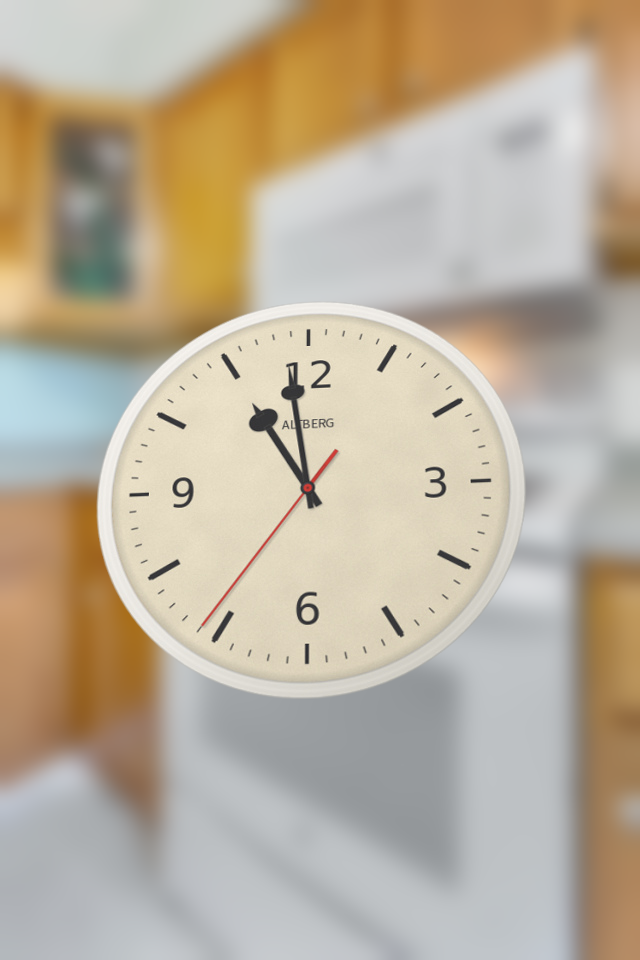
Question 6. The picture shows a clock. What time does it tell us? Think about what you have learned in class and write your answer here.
10:58:36
